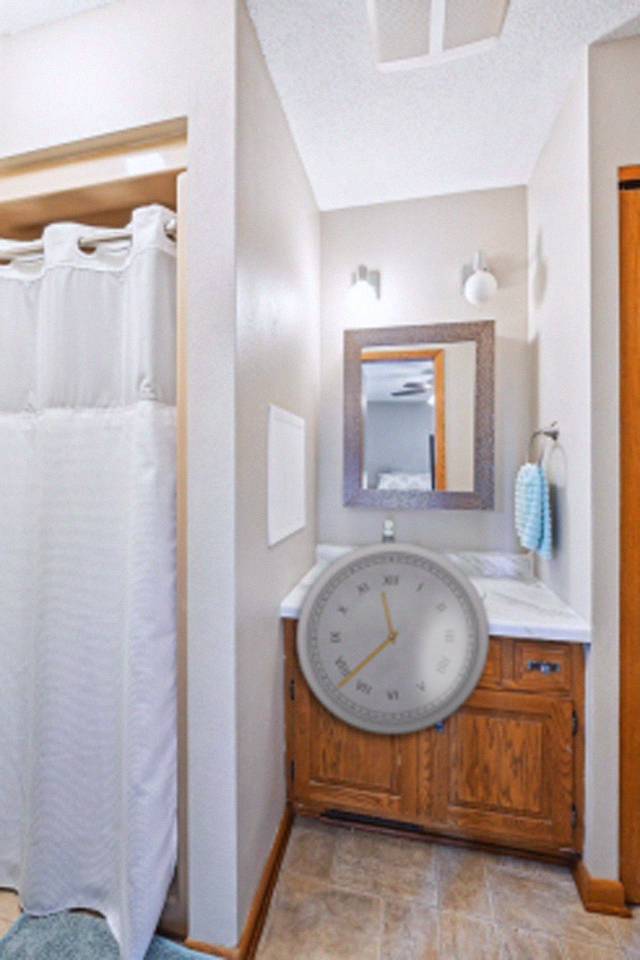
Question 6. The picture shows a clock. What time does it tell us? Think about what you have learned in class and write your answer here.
11:38
